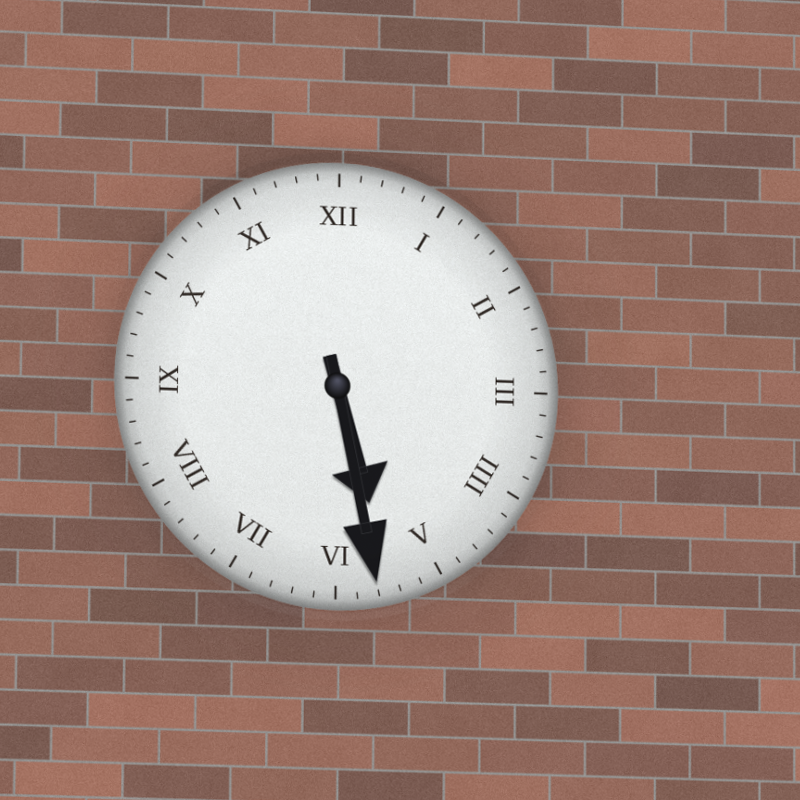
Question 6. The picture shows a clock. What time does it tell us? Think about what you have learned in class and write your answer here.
5:28
